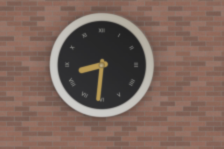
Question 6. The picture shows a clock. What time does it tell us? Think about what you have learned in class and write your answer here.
8:31
